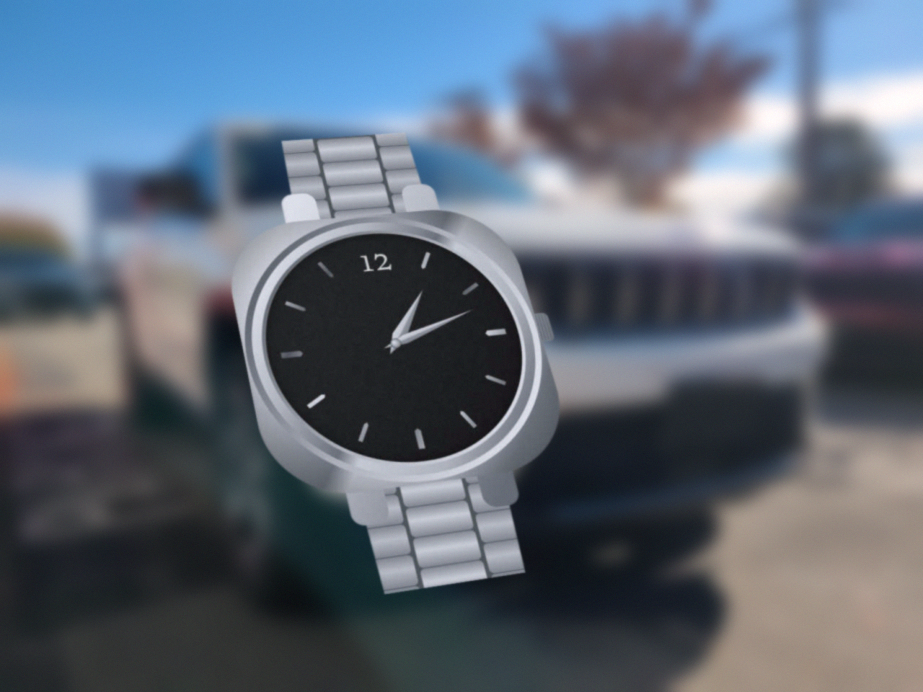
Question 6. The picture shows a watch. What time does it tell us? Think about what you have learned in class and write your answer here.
1:12
